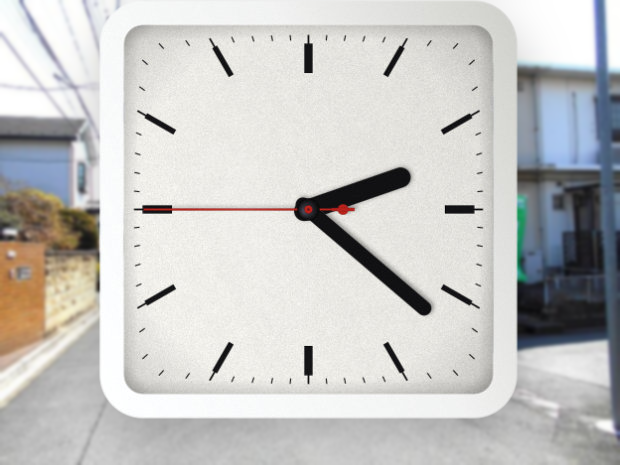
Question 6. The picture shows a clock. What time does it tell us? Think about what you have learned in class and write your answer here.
2:21:45
